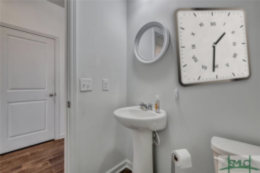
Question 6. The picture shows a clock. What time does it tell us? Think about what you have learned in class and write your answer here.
1:31
